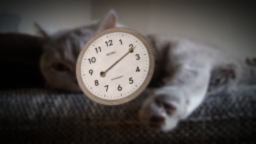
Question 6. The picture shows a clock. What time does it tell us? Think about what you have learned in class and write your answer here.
8:11
